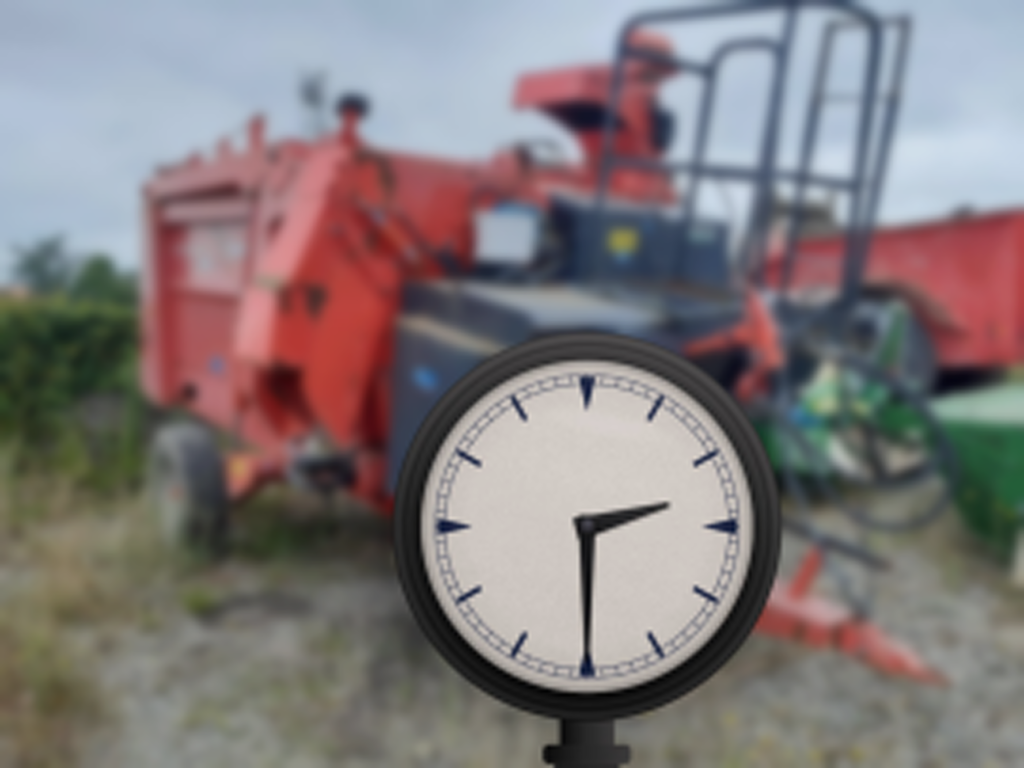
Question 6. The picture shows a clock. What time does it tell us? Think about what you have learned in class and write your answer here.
2:30
